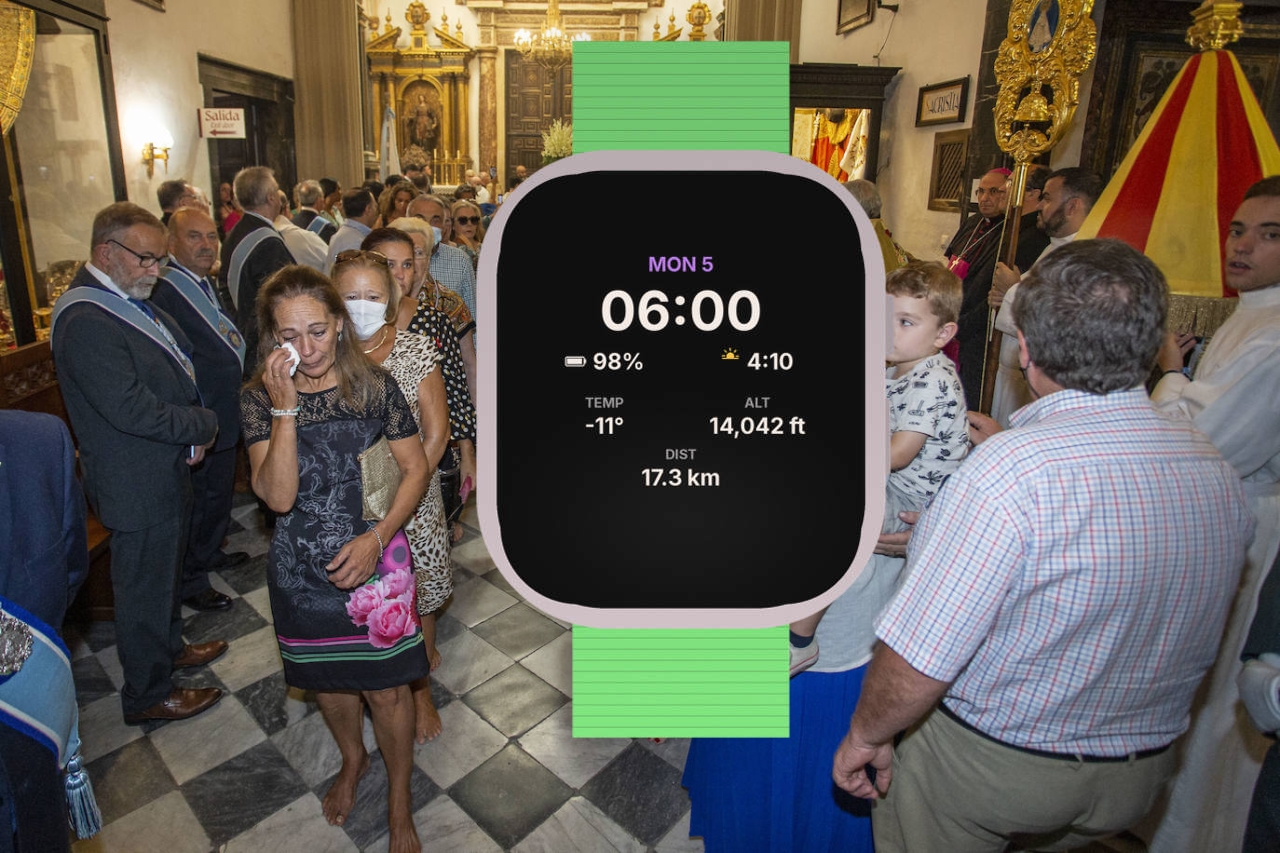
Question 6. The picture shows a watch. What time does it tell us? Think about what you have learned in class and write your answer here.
6:00
